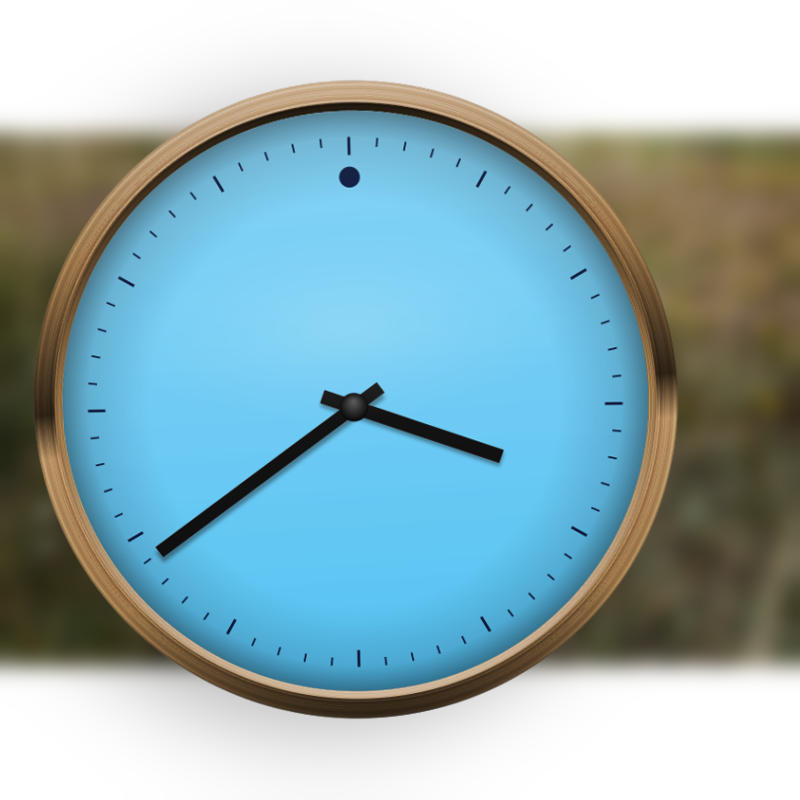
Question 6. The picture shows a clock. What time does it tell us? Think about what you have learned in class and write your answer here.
3:39
